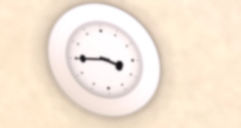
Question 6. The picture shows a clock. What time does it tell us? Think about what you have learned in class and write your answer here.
3:45
